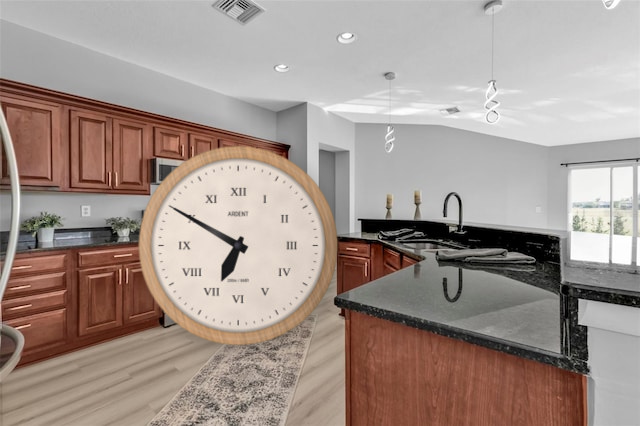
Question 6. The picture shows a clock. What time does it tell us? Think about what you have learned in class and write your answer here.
6:50
